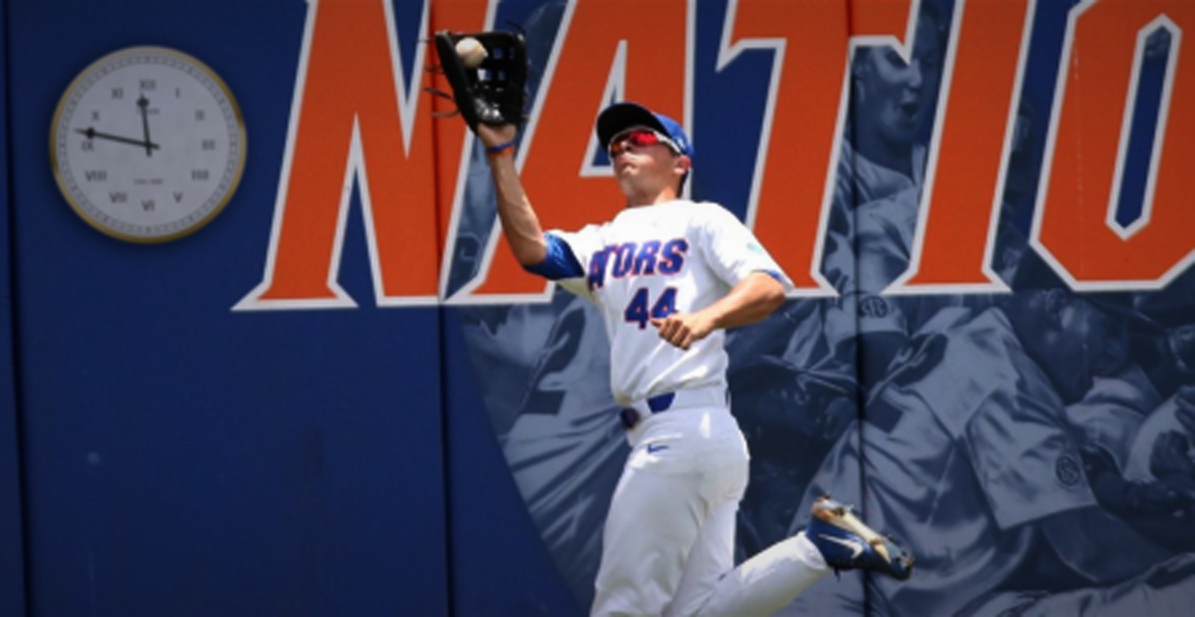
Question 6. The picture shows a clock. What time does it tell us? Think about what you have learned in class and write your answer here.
11:47
